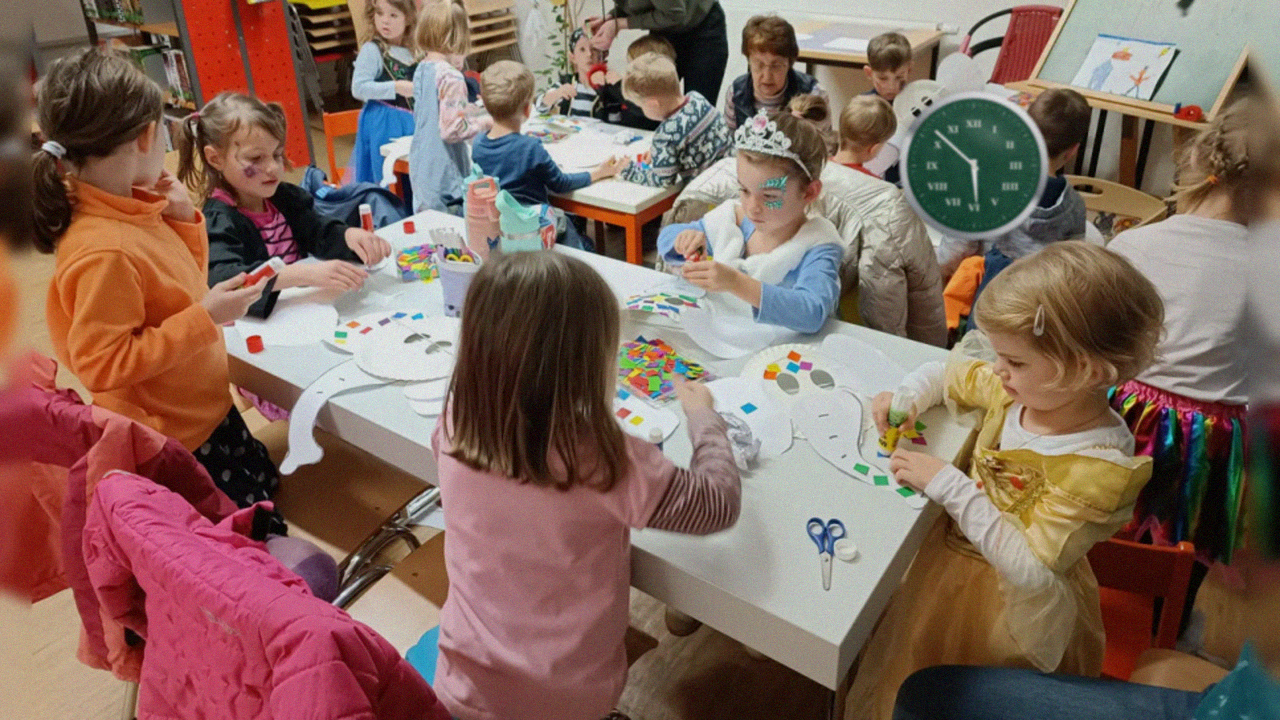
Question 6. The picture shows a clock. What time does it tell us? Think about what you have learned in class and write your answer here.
5:52
